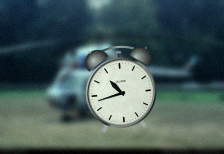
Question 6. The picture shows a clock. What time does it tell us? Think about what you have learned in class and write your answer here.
10:43
